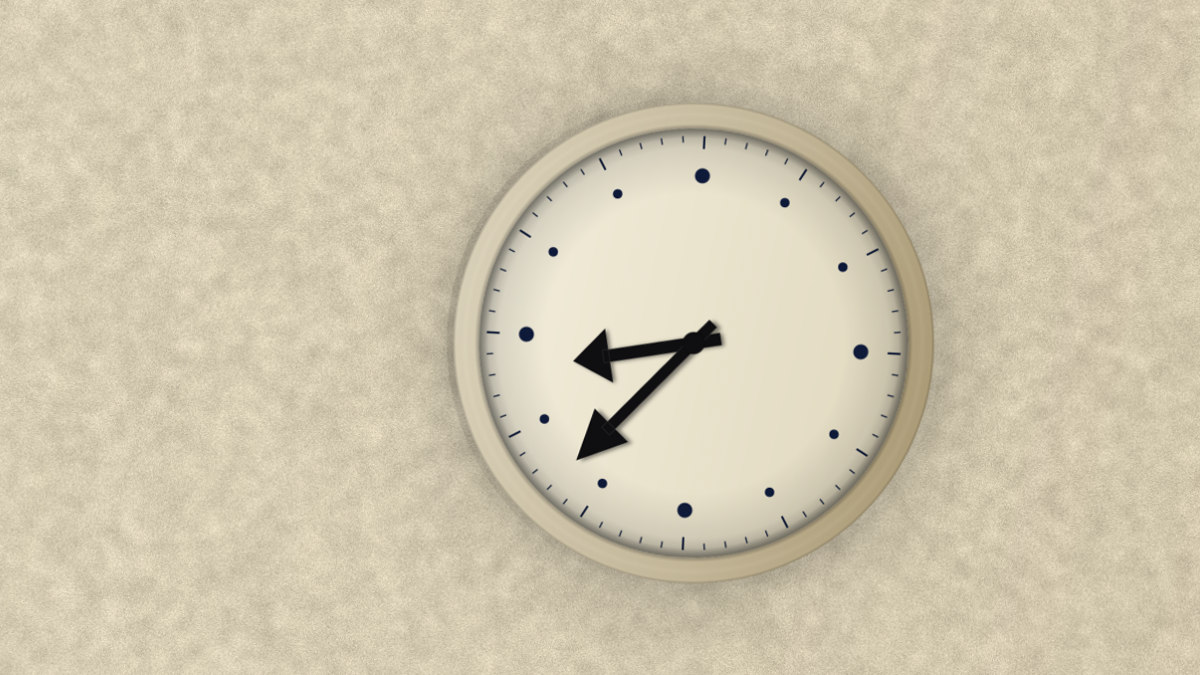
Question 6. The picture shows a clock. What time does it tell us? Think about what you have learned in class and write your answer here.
8:37
